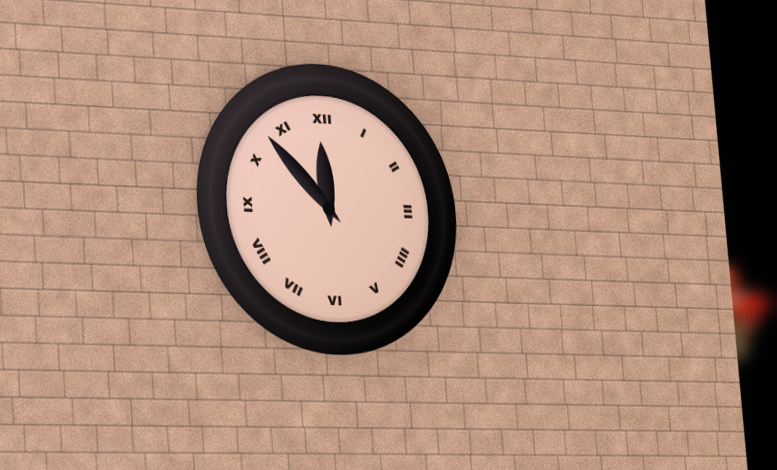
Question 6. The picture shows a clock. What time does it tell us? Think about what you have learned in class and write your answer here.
11:53
